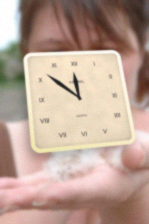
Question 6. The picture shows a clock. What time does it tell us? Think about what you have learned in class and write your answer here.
11:52
